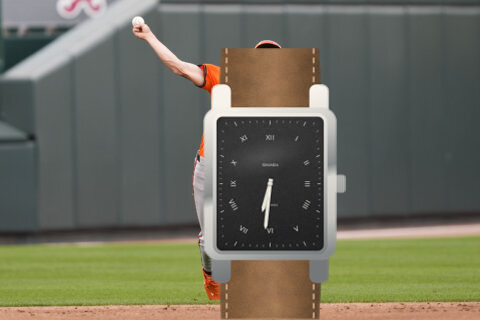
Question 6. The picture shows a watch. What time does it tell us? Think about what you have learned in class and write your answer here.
6:31
